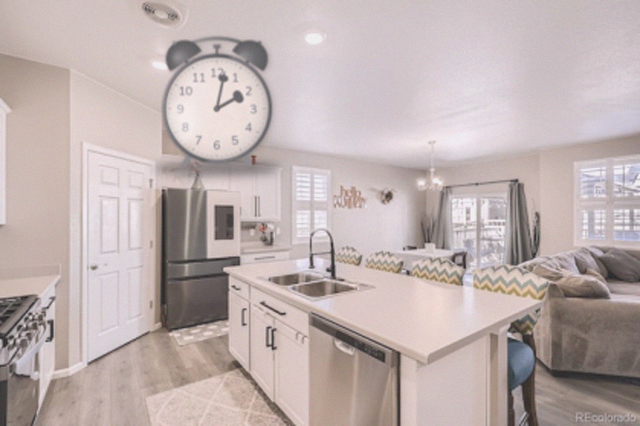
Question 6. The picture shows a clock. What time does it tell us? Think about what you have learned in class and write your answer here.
2:02
